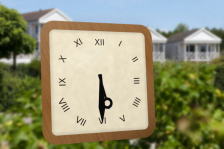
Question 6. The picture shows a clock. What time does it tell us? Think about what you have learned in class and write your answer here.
5:30
